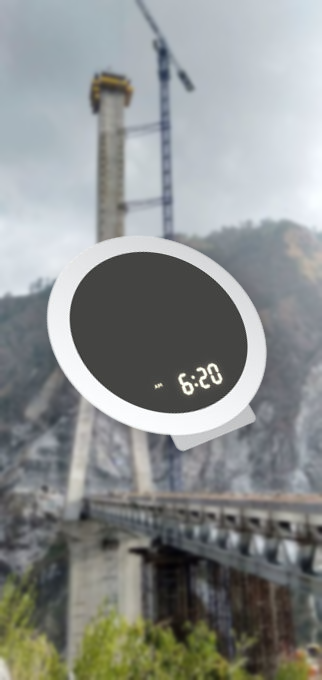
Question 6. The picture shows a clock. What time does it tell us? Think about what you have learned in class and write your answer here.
6:20
